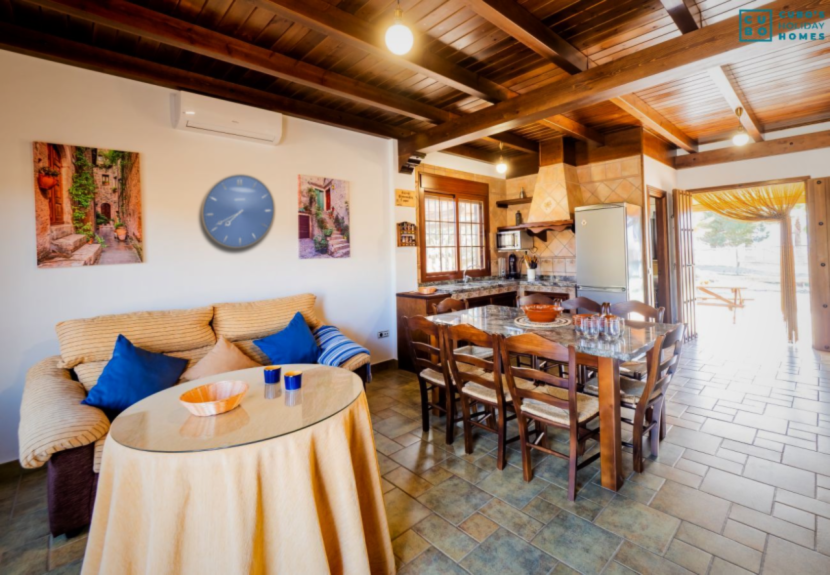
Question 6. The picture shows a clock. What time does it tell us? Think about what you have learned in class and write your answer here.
7:41
